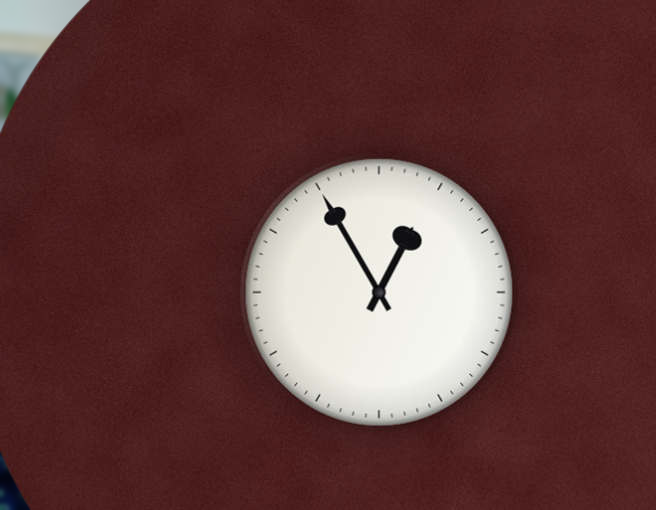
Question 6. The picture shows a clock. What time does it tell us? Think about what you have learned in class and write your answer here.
12:55
